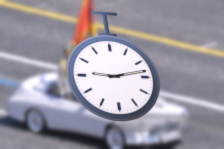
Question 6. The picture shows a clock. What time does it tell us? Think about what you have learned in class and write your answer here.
9:13
